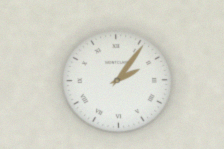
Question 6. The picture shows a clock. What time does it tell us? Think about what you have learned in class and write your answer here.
2:06
